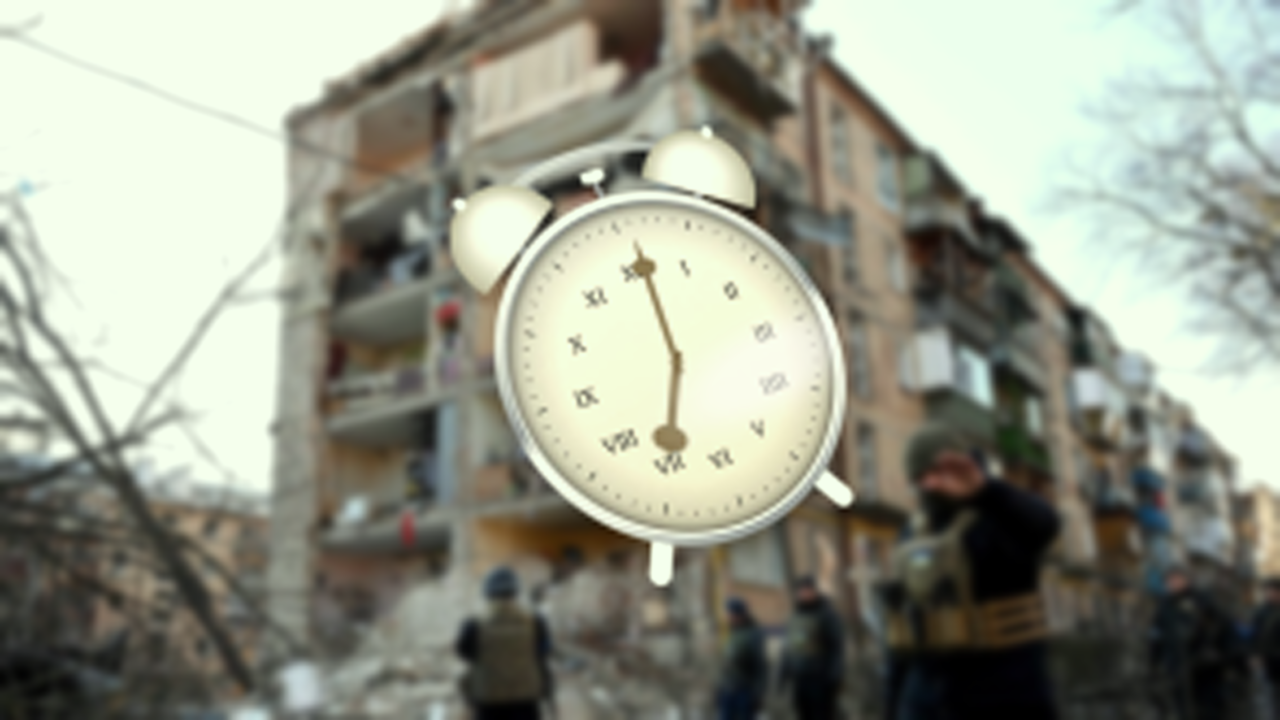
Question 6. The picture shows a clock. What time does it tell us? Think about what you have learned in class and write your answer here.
7:01
